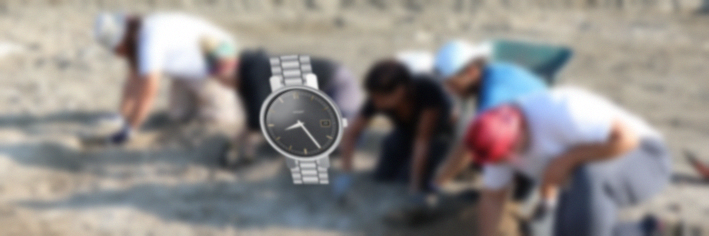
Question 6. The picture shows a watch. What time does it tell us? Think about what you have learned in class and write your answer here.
8:25
